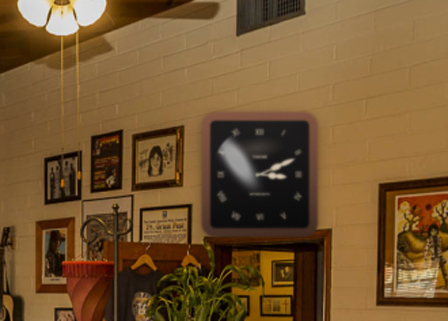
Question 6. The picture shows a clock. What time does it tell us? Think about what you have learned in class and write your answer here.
3:11
